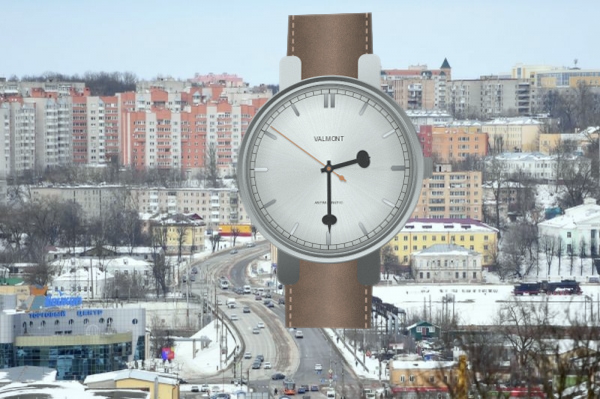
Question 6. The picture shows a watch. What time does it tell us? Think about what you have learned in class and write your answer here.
2:29:51
